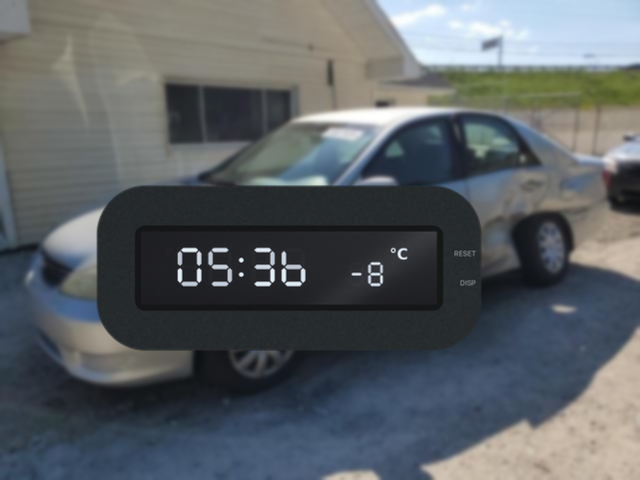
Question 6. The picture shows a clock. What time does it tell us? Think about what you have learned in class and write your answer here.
5:36
